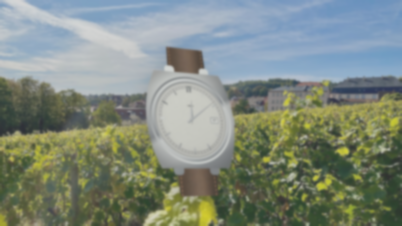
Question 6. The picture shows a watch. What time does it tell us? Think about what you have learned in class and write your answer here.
12:09
